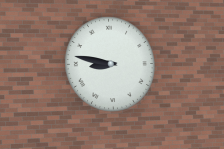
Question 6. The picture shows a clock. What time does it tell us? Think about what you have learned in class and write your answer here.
8:47
